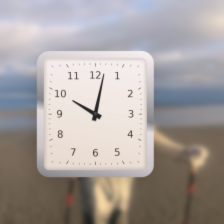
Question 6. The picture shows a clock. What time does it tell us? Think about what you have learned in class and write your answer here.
10:02
